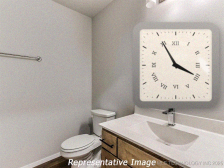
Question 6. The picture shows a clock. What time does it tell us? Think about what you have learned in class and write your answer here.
3:55
